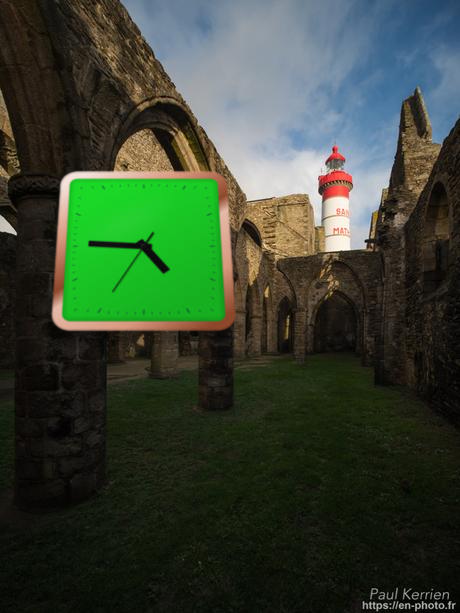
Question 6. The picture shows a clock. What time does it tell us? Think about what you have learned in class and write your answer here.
4:45:35
